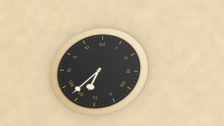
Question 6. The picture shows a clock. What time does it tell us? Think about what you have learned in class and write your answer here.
6:37
